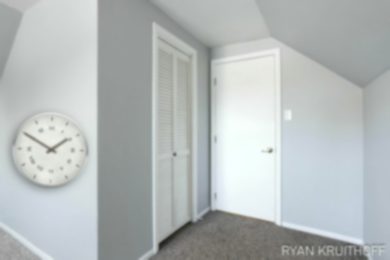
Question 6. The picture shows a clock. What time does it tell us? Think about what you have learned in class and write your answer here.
1:50
